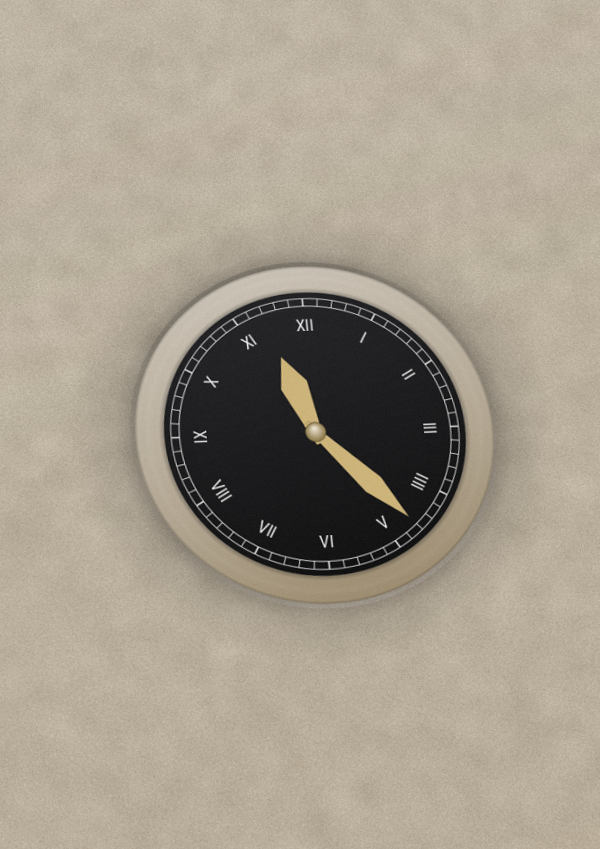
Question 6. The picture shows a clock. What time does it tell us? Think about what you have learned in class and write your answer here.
11:23
